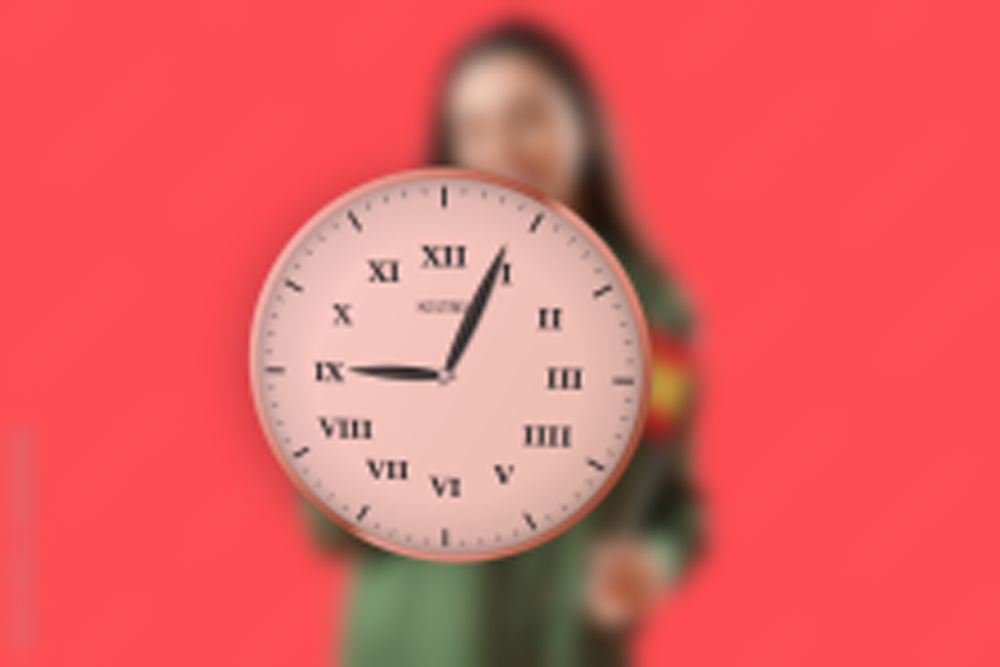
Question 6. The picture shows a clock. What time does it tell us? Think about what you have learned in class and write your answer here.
9:04
